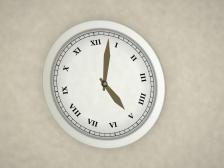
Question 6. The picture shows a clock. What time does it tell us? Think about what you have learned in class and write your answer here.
5:03
